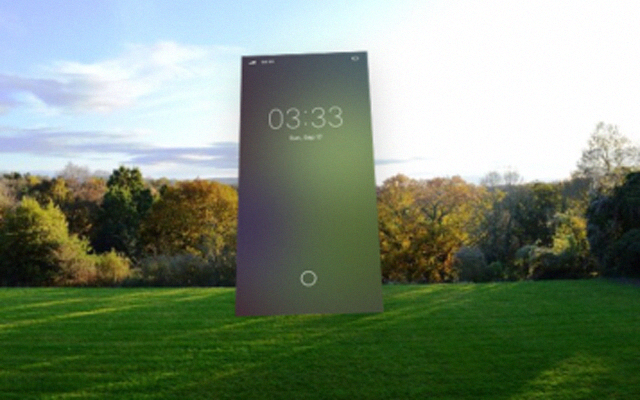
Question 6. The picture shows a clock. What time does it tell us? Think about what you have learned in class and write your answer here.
3:33
